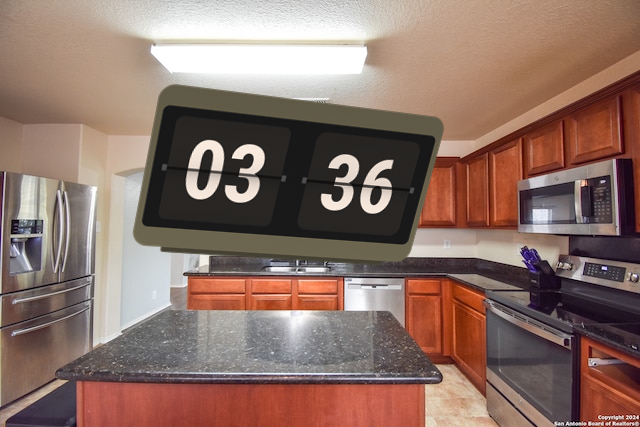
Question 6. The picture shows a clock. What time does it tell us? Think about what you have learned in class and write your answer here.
3:36
